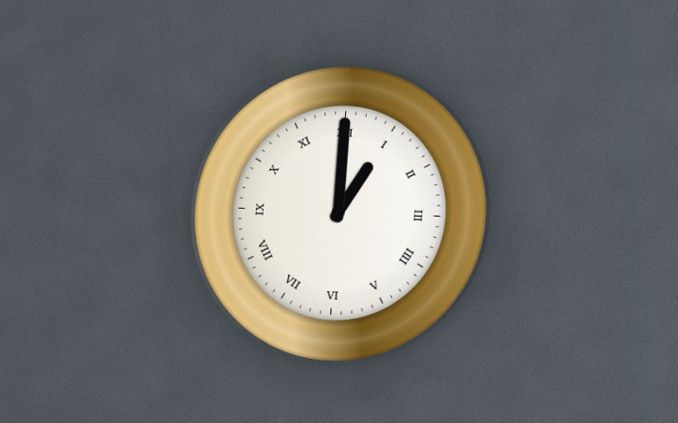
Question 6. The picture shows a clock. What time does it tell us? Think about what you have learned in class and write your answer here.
1:00
